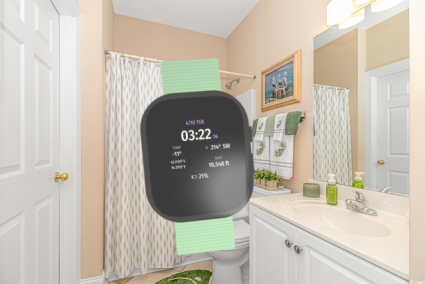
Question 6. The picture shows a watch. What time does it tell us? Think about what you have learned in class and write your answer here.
3:22
